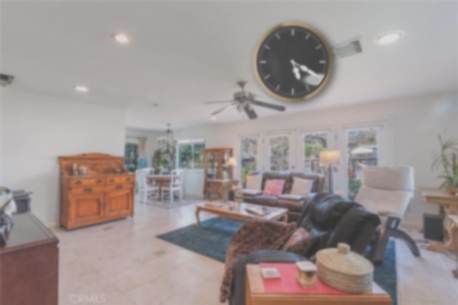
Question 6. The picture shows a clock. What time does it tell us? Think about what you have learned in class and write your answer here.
5:20
